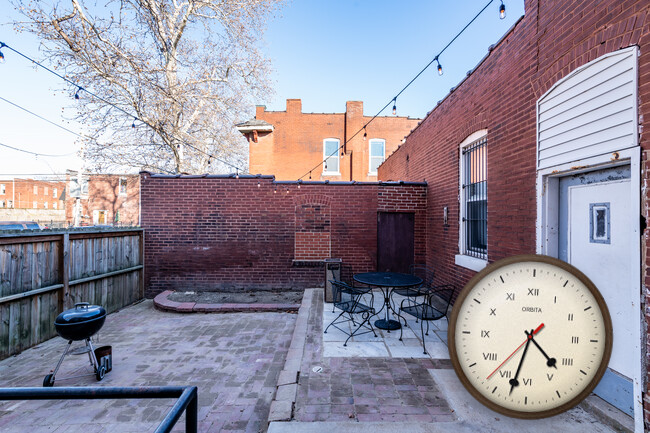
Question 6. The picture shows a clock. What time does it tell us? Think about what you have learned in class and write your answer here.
4:32:37
